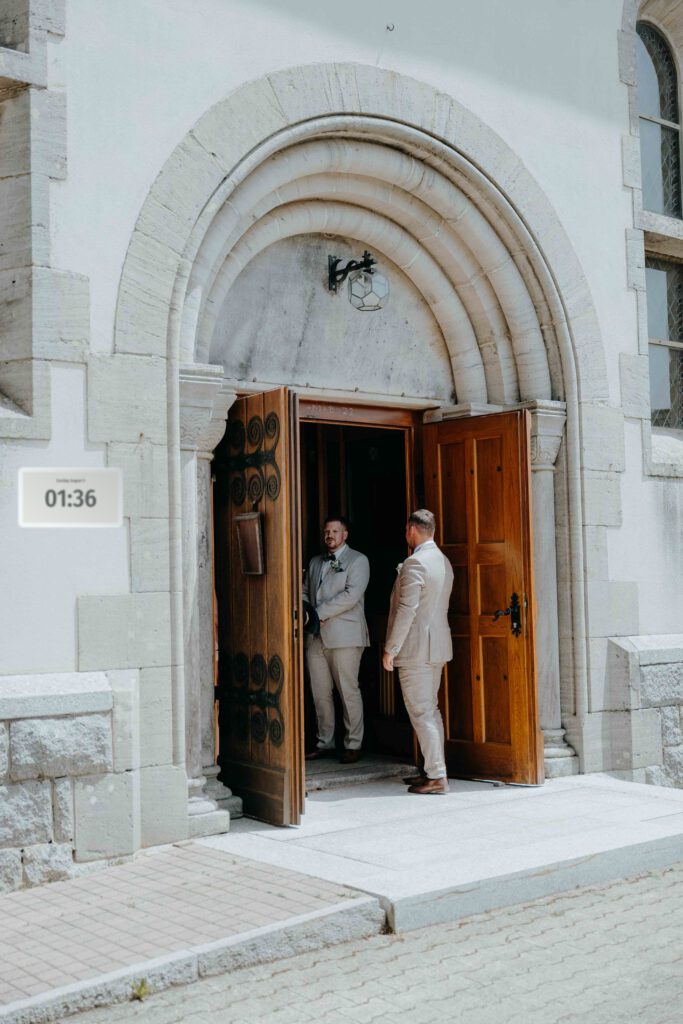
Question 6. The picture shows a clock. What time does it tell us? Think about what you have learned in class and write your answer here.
1:36
